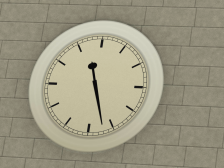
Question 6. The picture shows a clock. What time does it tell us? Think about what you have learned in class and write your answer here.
11:27
